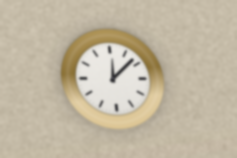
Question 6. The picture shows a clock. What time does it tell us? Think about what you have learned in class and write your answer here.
12:08
